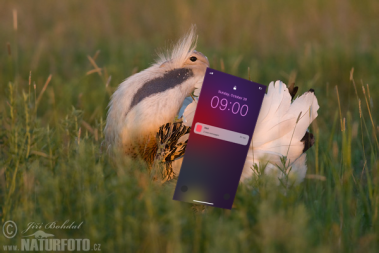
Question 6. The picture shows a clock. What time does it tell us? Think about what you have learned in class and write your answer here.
9:00
